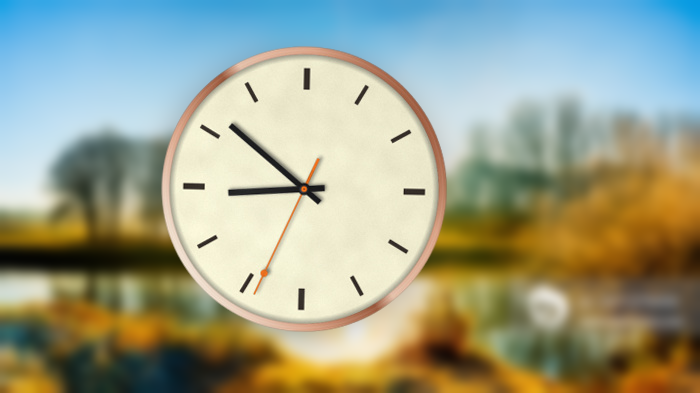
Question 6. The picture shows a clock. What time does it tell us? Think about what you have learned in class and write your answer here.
8:51:34
